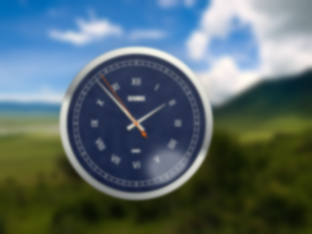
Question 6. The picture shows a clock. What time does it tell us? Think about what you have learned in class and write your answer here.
1:52:54
